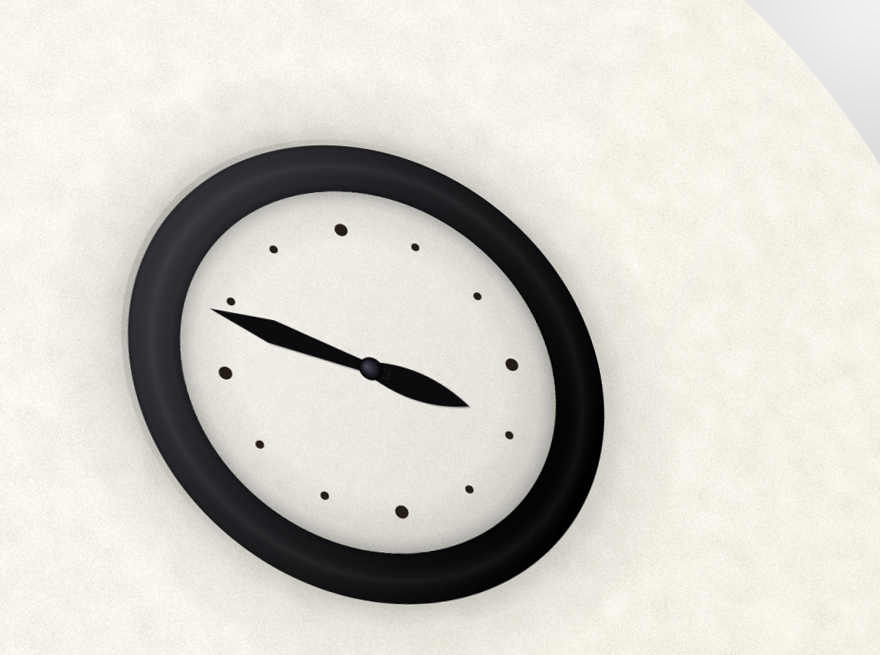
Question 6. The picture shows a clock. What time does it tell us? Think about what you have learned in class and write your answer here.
3:49
